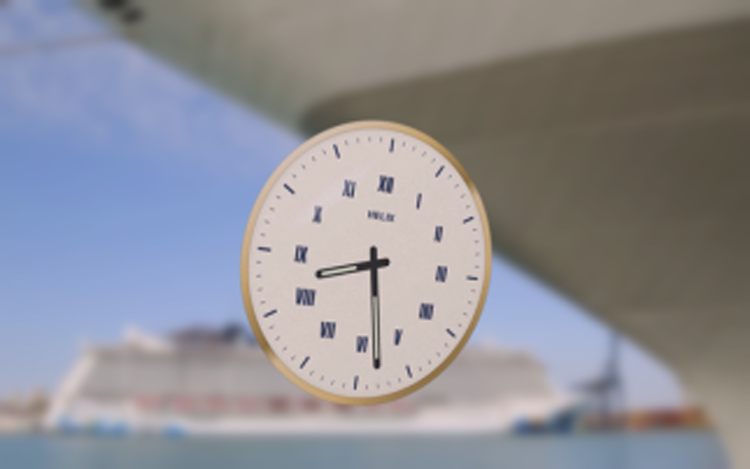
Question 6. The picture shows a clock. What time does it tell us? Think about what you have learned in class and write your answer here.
8:28
